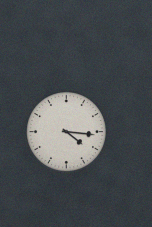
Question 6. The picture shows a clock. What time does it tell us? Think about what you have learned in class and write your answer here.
4:16
